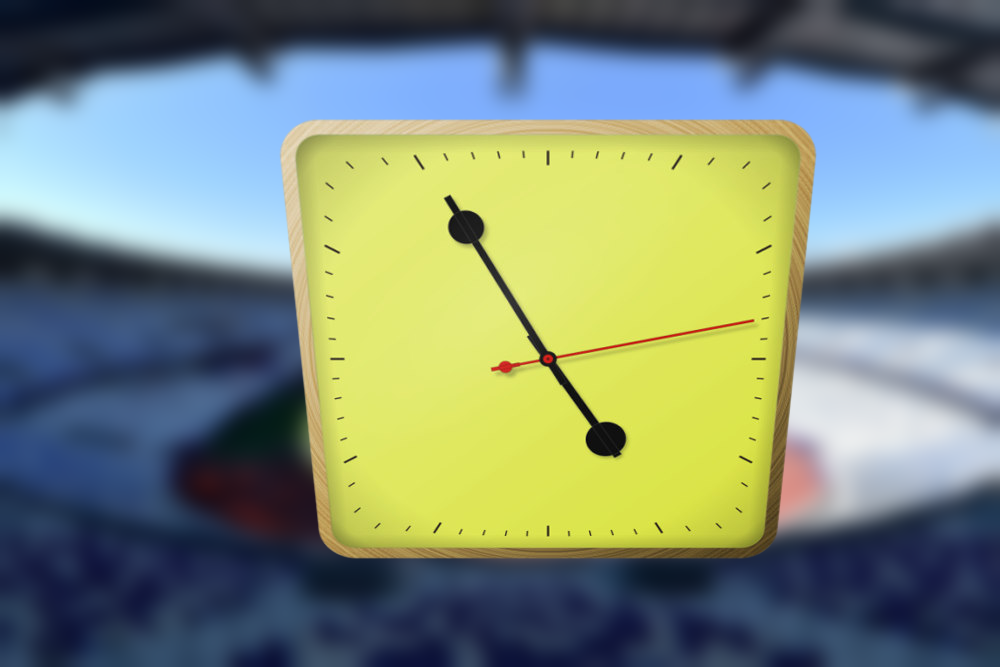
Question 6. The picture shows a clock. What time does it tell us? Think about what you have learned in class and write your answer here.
4:55:13
